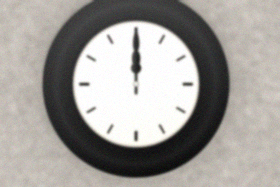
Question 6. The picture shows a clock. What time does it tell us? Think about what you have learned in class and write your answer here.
12:00
